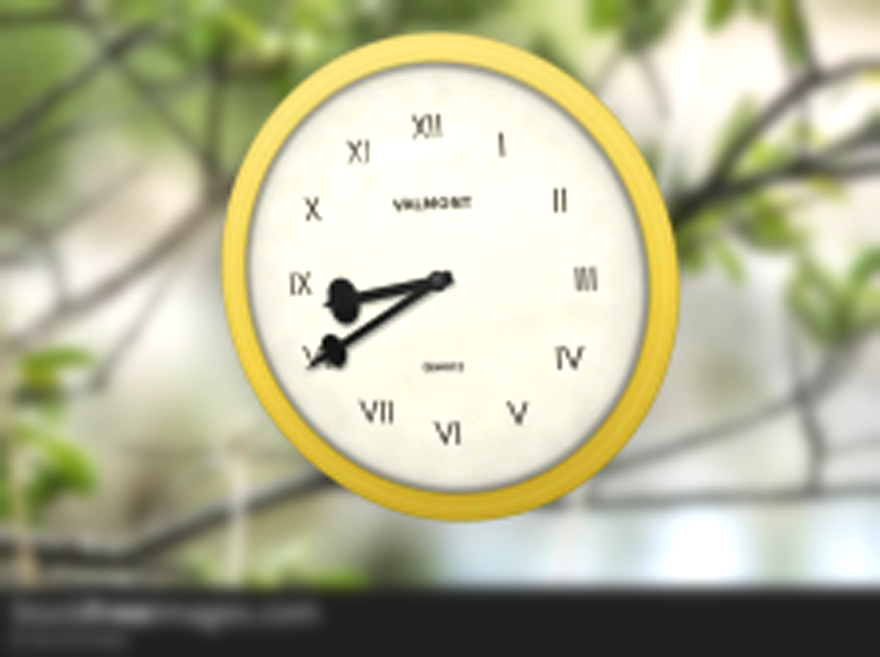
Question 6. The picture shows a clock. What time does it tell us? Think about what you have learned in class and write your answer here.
8:40
